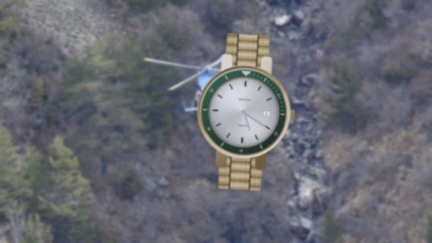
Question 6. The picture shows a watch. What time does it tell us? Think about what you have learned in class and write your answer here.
5:20
